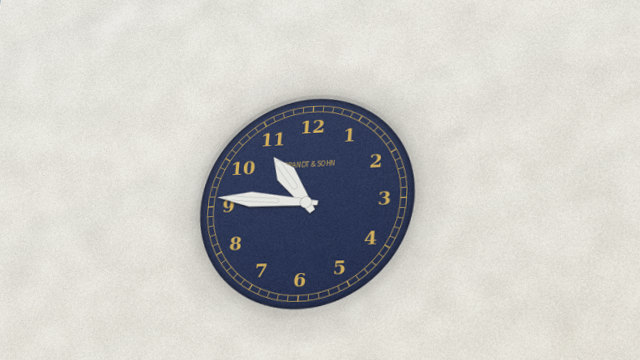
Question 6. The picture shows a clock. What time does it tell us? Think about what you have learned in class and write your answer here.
10:46
